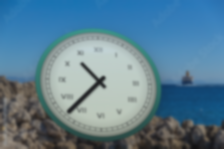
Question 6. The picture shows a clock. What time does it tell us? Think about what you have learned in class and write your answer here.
10:37
